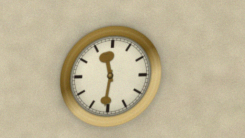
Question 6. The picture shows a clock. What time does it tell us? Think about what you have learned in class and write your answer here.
11:31
